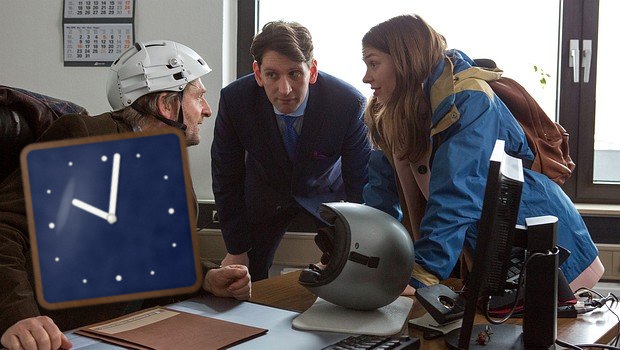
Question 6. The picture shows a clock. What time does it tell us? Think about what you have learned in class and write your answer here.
10:02
